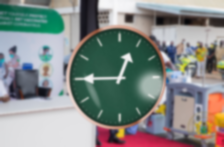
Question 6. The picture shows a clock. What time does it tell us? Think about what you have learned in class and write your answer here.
12:45
